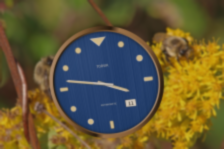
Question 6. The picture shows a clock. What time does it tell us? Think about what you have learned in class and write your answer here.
3:47
